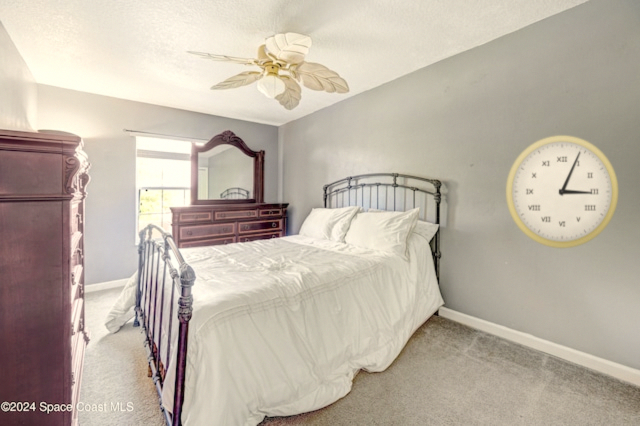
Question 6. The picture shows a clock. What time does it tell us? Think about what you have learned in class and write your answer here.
3:04
